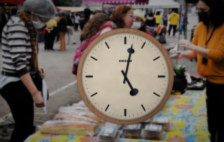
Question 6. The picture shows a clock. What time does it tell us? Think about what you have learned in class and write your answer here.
5:02
